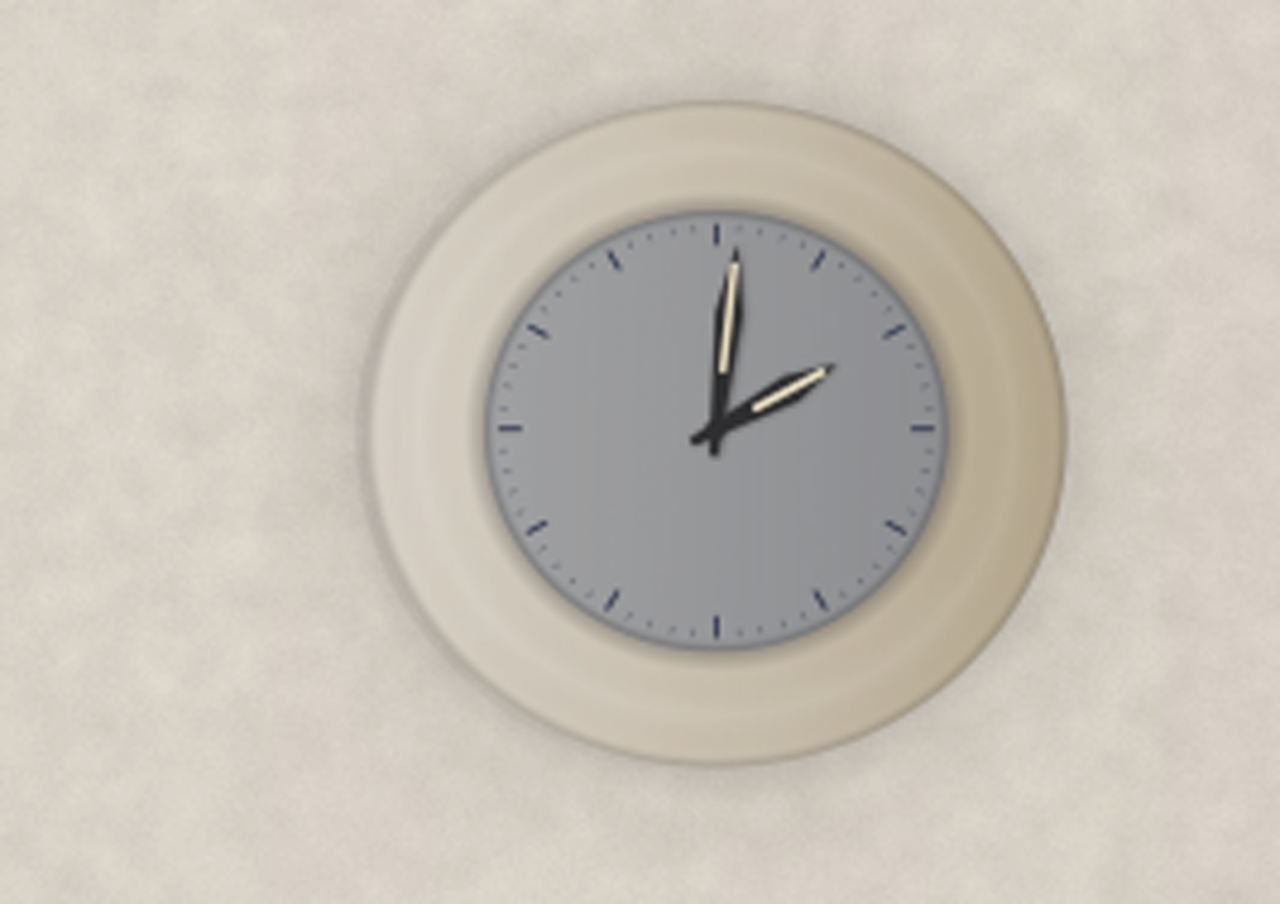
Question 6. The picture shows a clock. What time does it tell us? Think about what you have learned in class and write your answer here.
2:01
